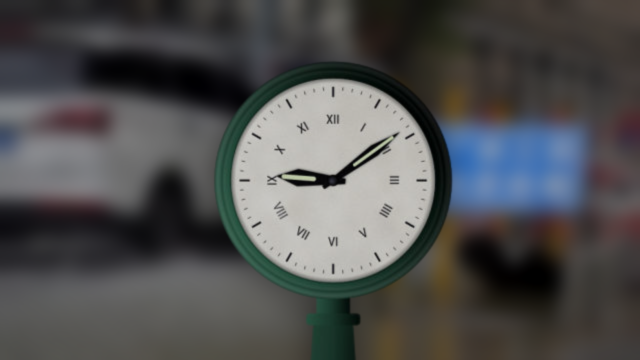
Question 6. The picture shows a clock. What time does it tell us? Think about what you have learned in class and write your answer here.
9:09
